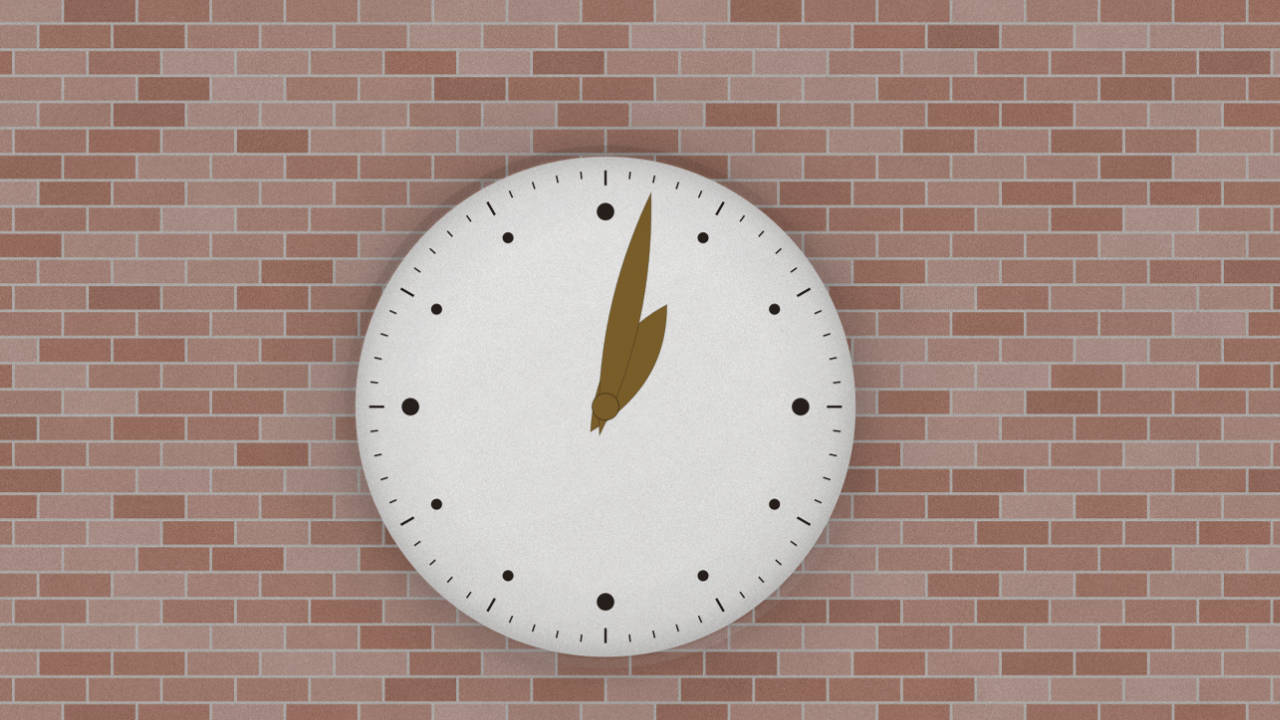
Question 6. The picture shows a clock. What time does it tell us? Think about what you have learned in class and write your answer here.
1:02
